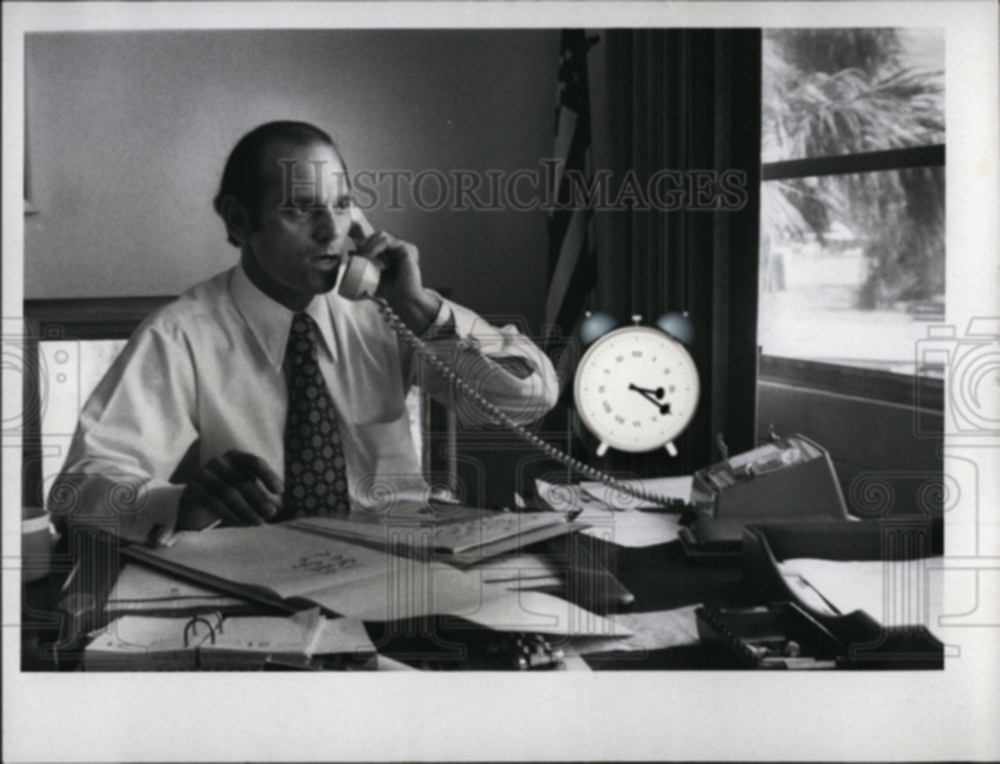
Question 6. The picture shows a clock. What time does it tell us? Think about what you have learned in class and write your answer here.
3:21
